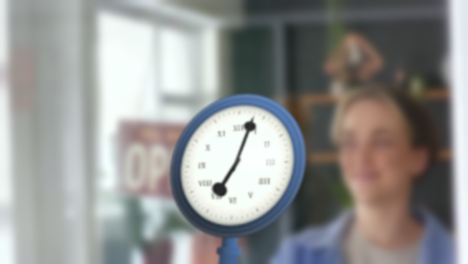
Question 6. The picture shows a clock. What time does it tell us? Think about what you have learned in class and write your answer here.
7:03
